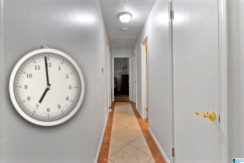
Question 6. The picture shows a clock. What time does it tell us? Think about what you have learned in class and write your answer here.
6:59
